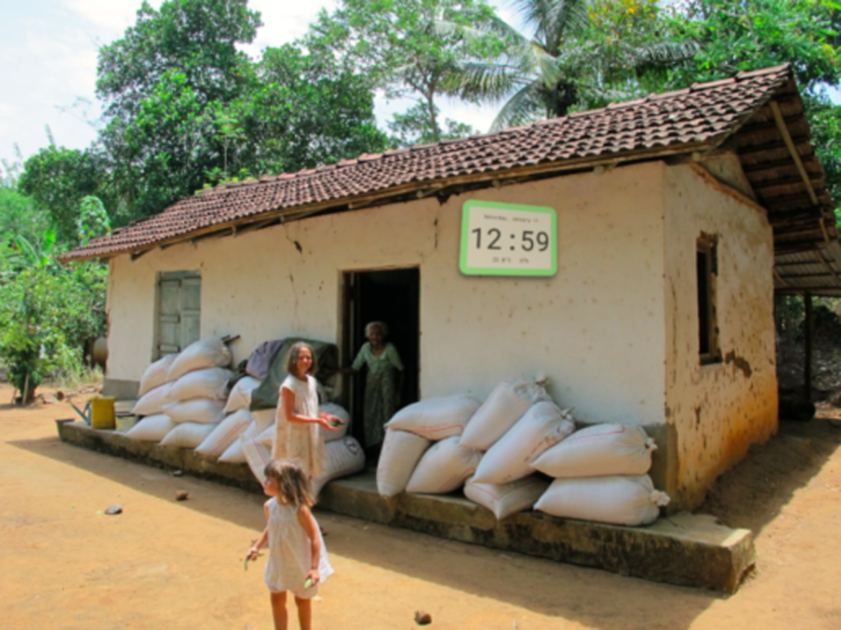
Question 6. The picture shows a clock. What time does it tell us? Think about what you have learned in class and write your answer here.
12:59
